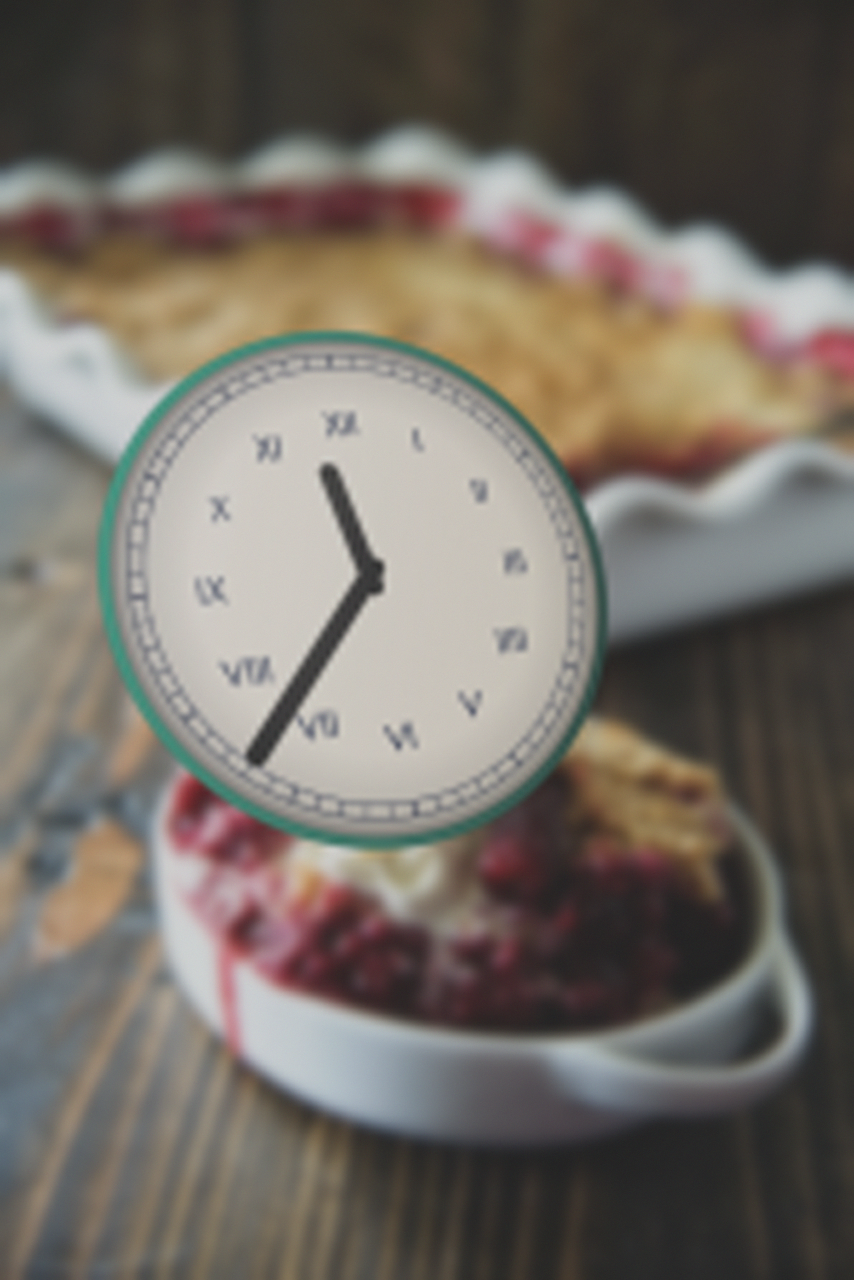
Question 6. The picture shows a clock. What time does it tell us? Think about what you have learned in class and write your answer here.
11:37
